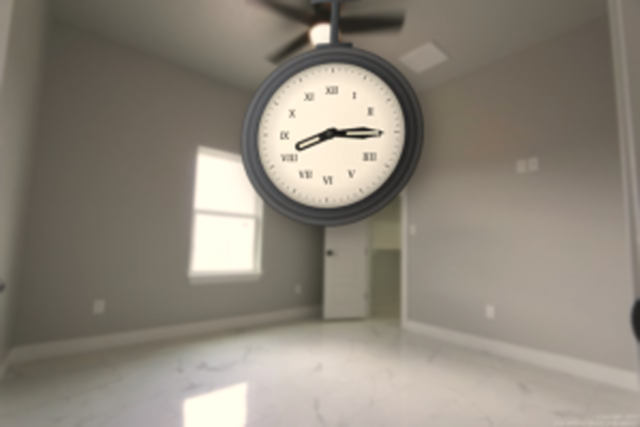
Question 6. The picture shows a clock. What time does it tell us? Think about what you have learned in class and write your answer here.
8:15
